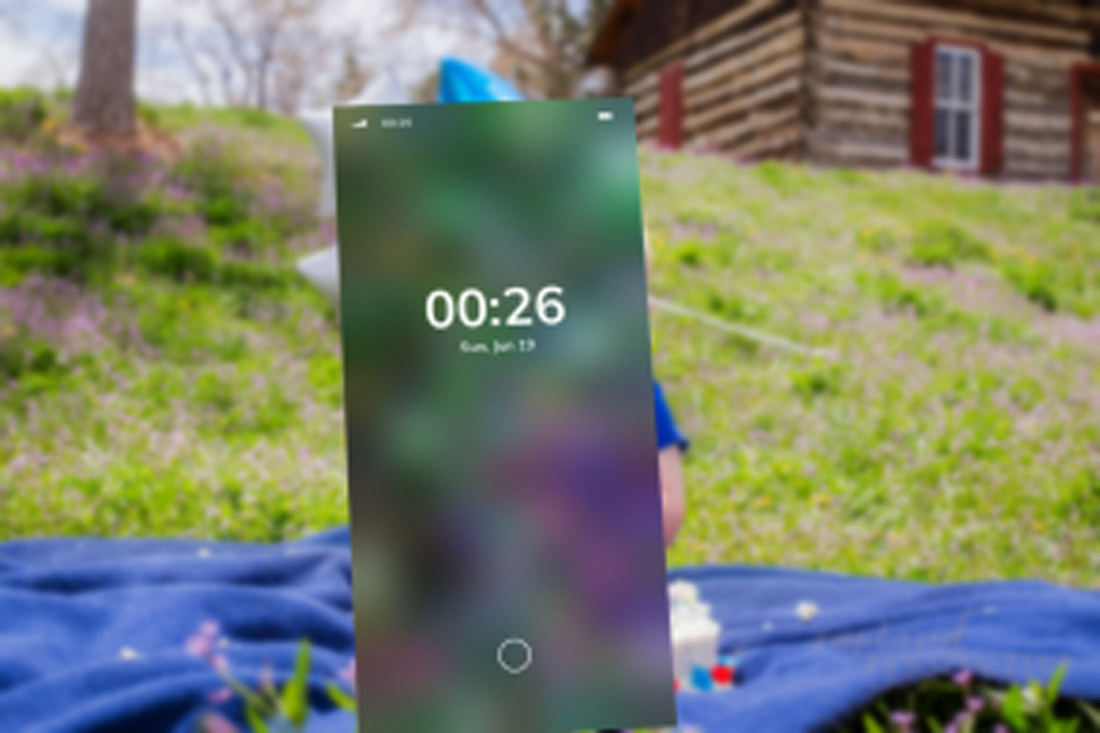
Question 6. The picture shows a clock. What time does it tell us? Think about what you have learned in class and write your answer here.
0:26
